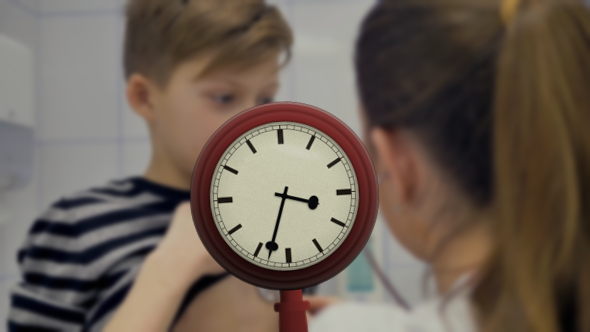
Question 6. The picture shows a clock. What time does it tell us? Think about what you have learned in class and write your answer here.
3:33
